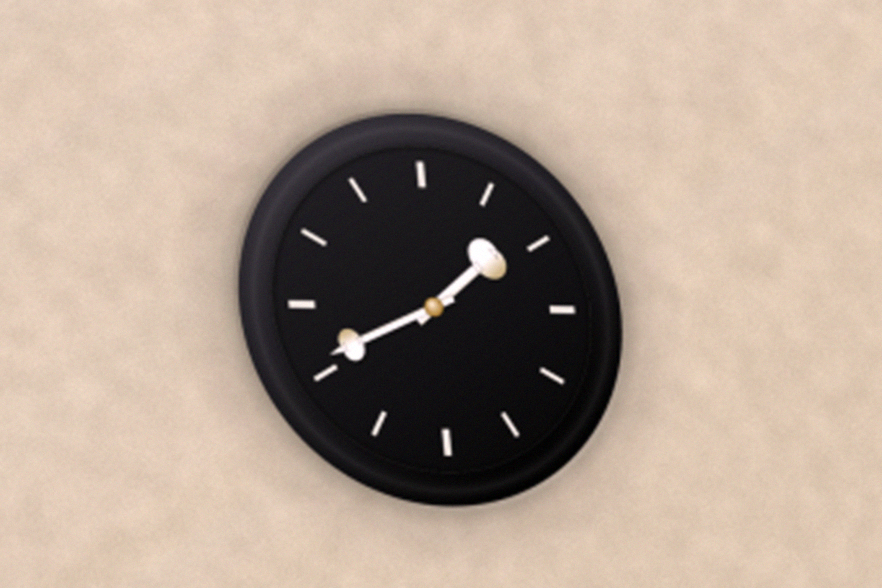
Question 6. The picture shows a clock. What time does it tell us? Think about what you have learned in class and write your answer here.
1:41
